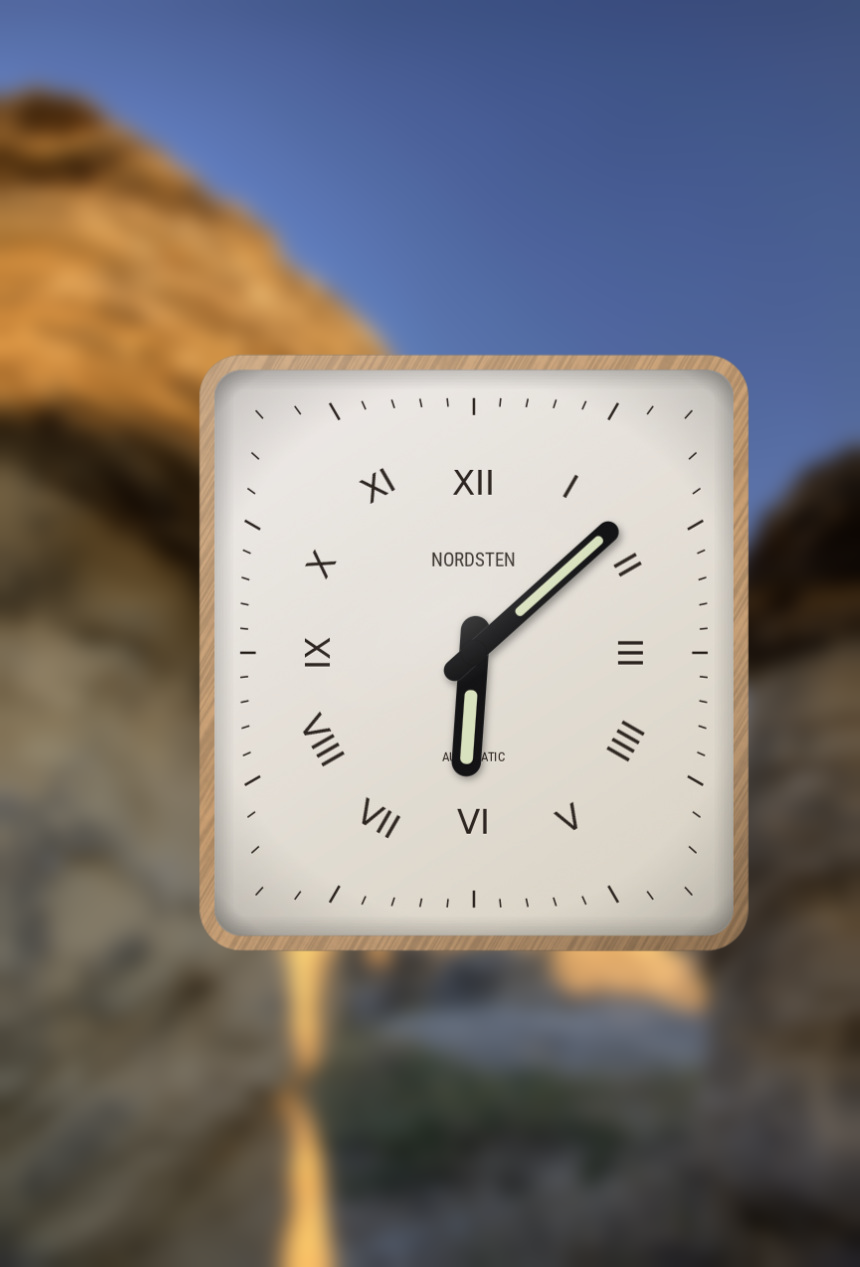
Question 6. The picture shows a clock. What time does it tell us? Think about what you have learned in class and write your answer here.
6:08
